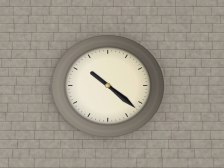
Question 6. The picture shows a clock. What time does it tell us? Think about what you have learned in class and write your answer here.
10:22
